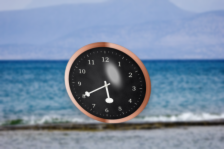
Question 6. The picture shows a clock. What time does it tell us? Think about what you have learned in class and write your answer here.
5:40
